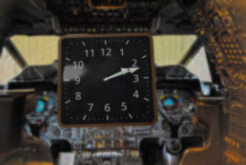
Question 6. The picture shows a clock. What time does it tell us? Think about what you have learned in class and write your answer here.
2:12
